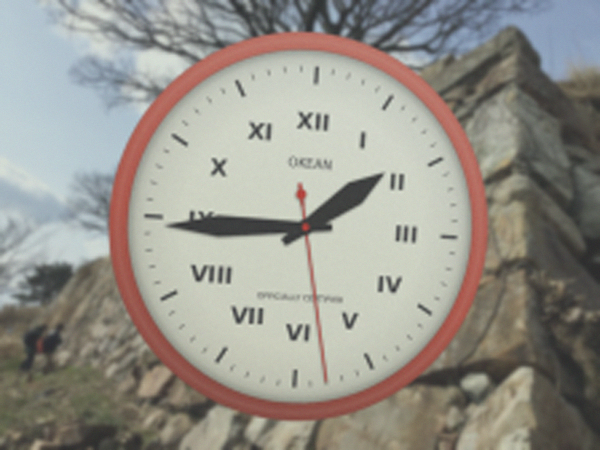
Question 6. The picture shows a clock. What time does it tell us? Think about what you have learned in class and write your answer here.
1:44:28
